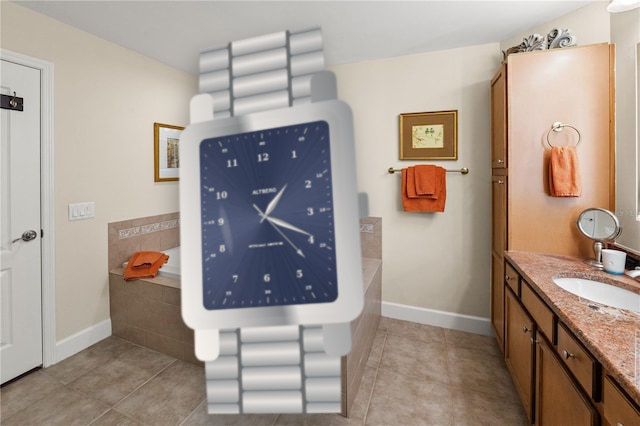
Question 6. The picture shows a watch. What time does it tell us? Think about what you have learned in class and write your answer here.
1:19:23
